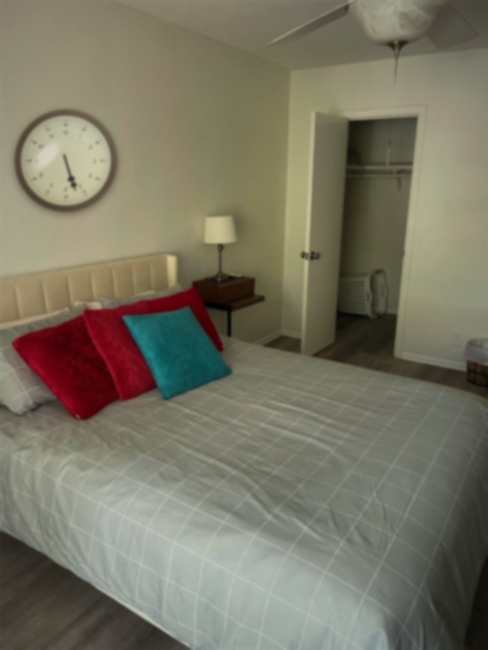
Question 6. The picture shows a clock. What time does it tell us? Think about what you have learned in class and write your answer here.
5:27
